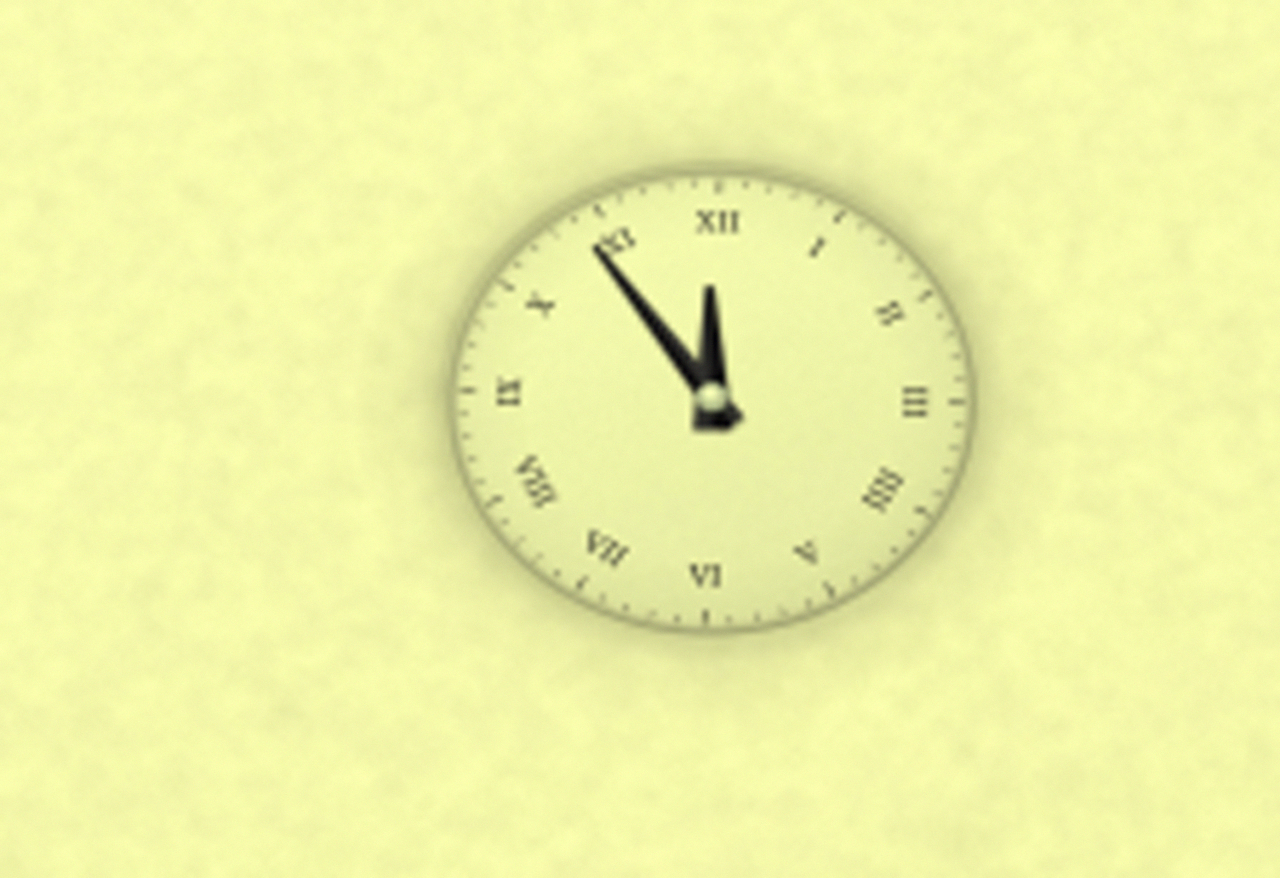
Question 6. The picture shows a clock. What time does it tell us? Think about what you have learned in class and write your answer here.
11:54
